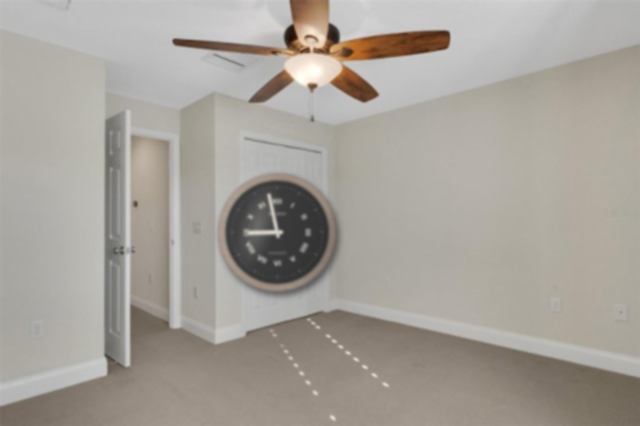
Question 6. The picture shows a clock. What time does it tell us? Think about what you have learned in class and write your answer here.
8:58
